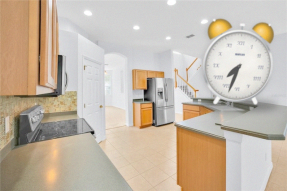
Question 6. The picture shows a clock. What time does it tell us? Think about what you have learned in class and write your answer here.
7:33
